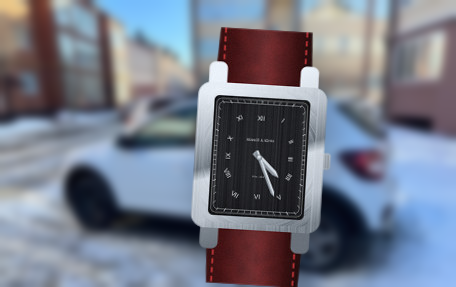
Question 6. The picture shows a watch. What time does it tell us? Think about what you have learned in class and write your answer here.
4:26
